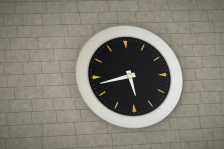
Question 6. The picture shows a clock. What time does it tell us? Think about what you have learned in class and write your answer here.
5:43
